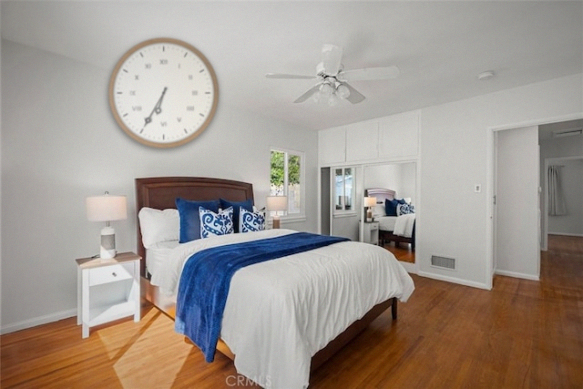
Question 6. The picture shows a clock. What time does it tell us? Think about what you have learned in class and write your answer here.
6:35
